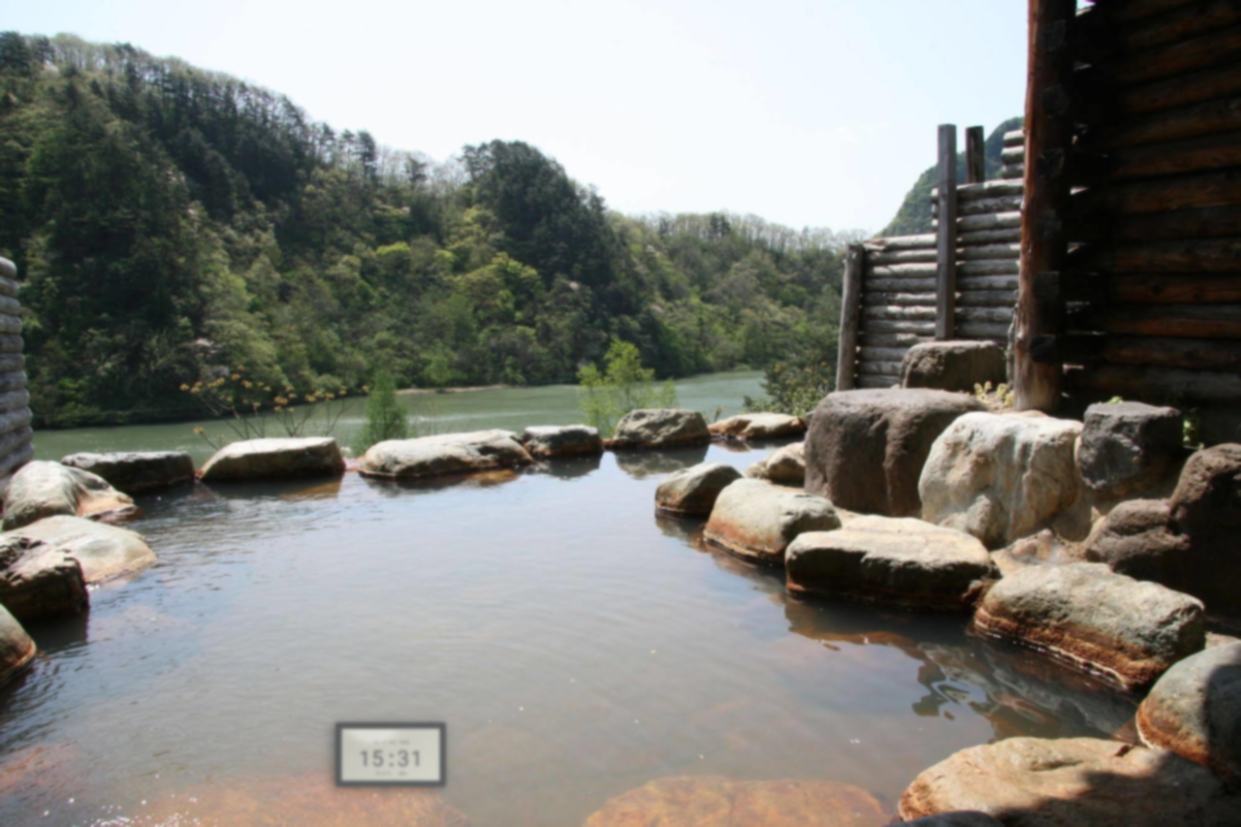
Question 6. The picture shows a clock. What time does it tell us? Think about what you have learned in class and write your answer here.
15:31
